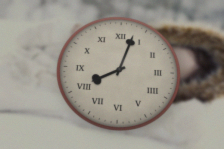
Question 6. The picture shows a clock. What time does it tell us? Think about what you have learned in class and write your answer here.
8:03
